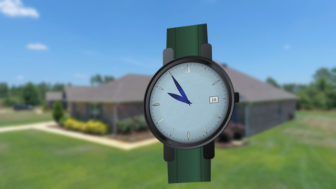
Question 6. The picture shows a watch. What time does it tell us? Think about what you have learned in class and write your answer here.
9:55
